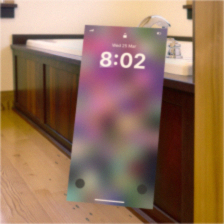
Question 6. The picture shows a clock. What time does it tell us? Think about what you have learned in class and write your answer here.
8:02
